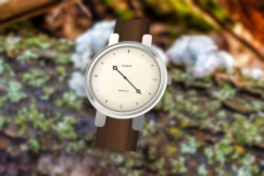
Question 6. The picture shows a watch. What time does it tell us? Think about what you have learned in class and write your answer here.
10:22
